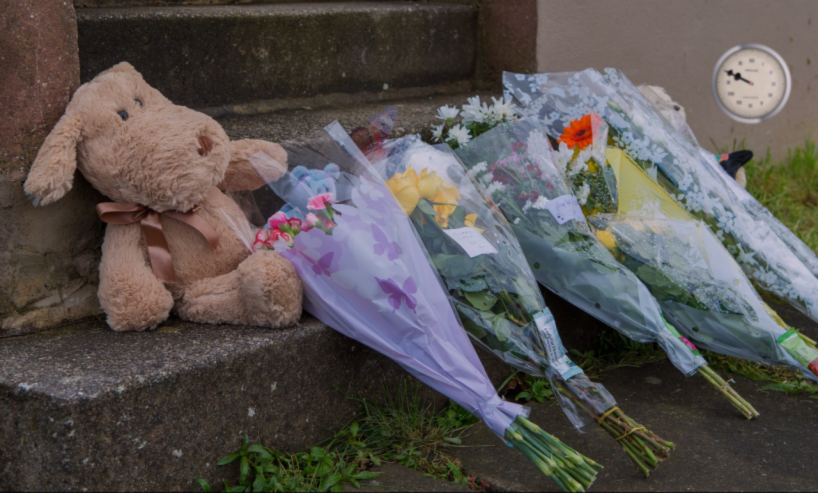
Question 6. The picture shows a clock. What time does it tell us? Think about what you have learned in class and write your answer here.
9:49
